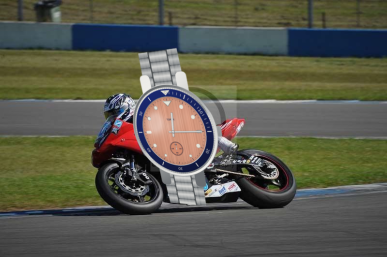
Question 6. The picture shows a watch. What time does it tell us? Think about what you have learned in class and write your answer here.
12:15
